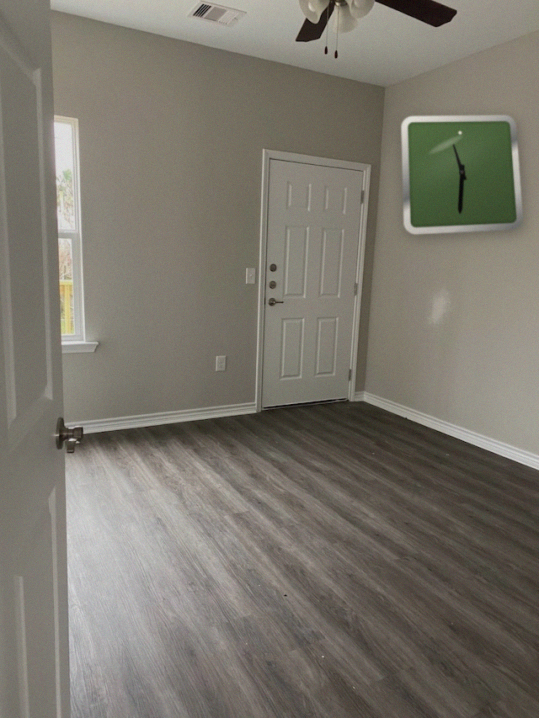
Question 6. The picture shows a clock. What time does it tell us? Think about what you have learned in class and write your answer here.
11:31
